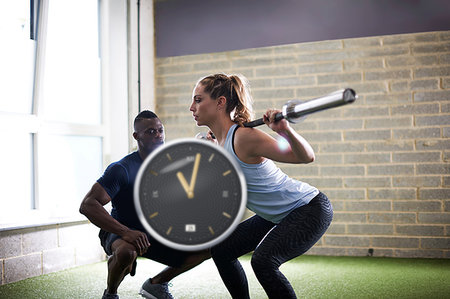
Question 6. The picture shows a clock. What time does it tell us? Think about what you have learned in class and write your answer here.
11:02
